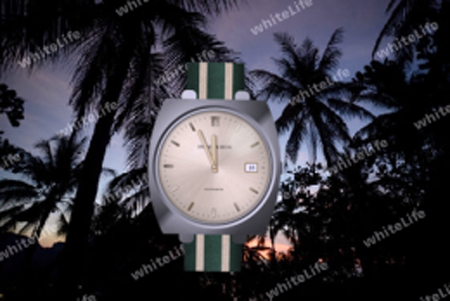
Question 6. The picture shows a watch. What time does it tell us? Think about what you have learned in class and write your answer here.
11:56
